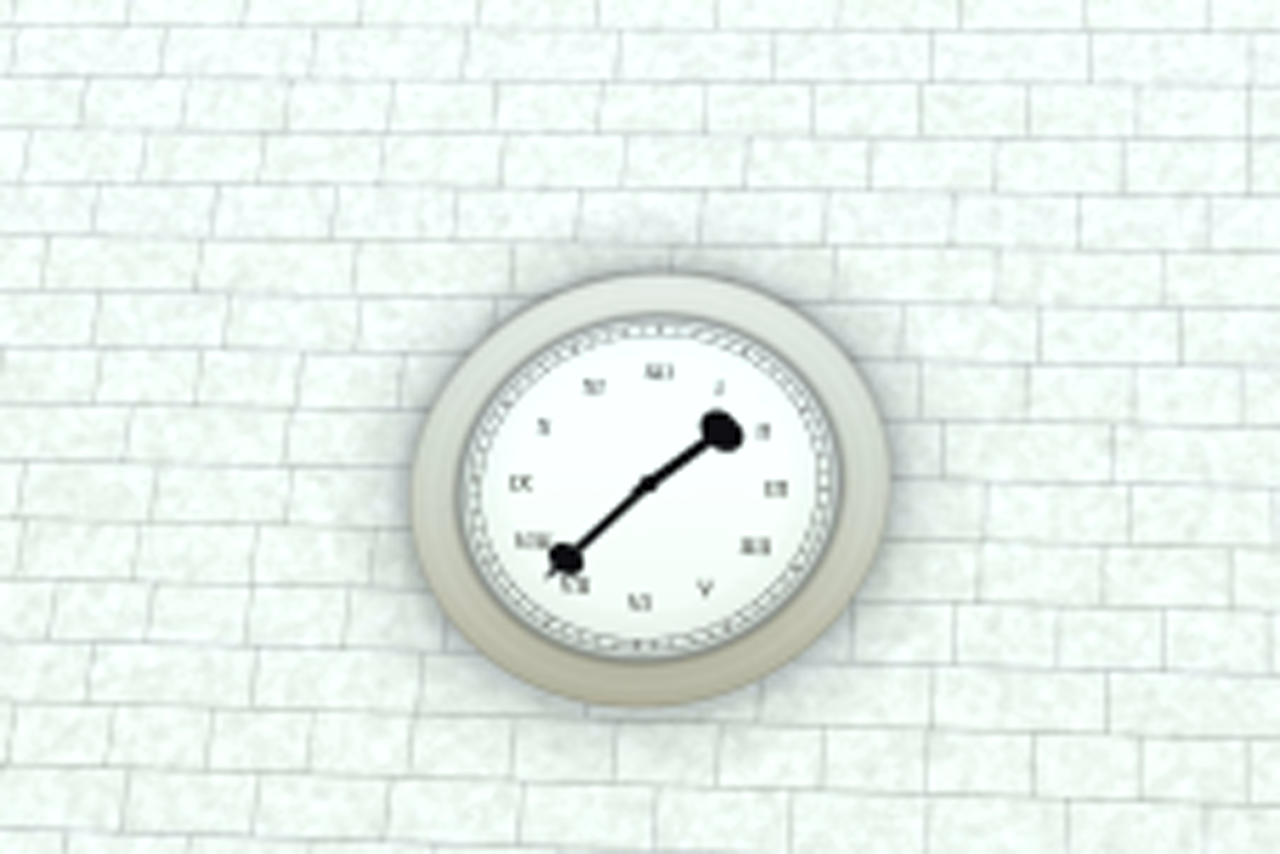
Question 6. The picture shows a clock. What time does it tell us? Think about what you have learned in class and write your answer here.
1:37
